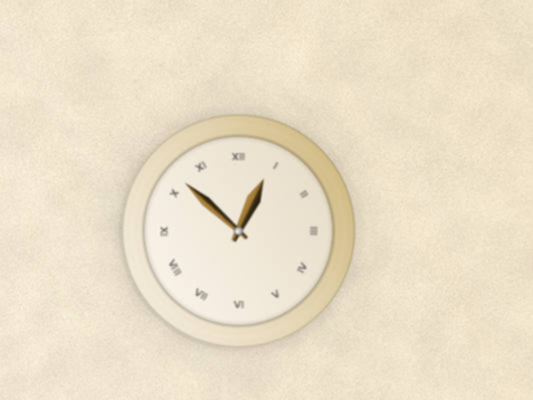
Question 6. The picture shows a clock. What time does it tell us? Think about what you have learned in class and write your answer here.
12:52
